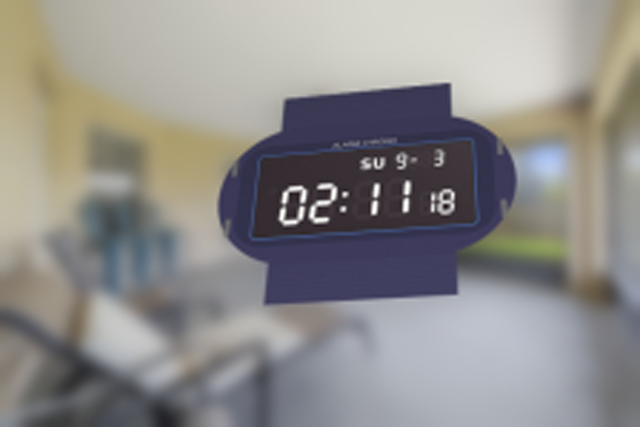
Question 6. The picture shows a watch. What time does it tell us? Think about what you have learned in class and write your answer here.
2:11:18
